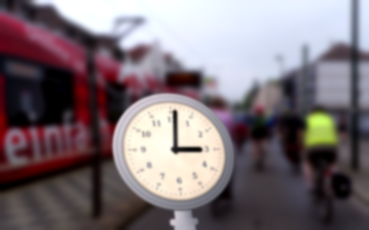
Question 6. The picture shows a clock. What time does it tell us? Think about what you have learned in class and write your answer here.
3:01
